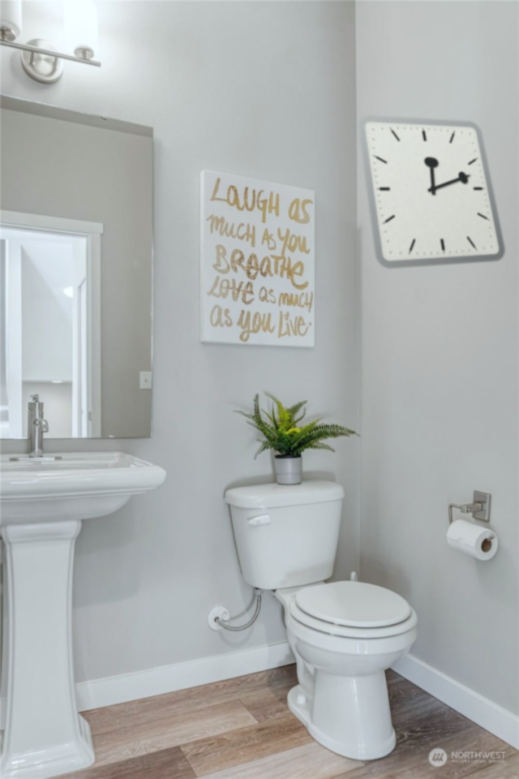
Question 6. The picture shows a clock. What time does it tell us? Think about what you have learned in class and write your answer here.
12:12
